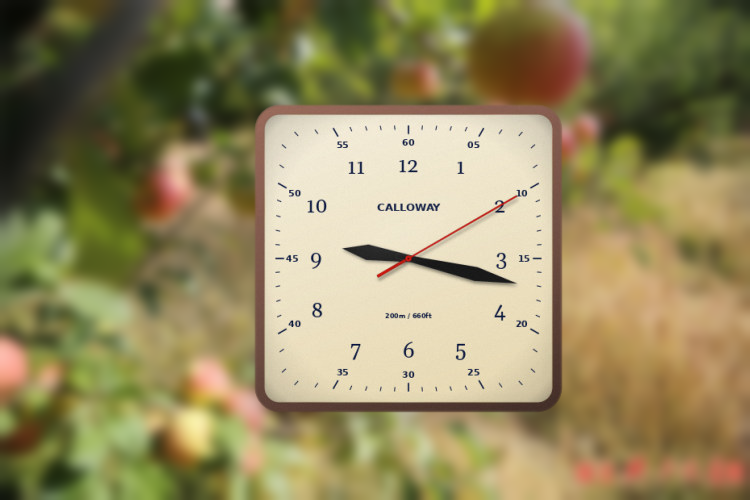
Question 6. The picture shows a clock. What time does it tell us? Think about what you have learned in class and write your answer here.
9:17:10
